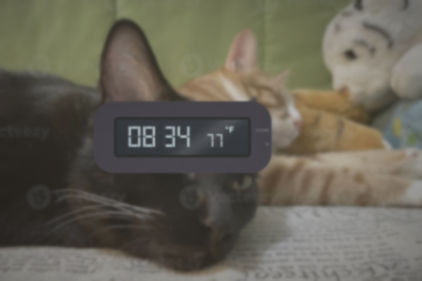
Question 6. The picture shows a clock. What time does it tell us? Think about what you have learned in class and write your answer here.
8:34
